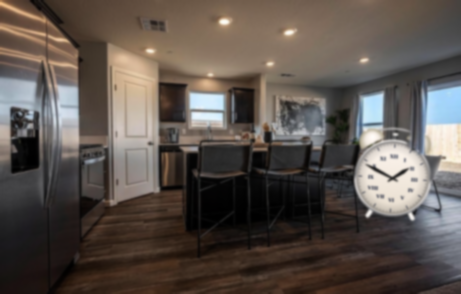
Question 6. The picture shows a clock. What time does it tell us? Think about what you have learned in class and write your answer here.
1:49
